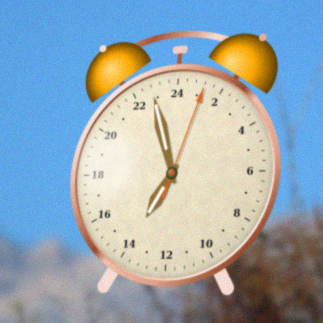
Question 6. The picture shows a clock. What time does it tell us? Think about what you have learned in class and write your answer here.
13:57:03
